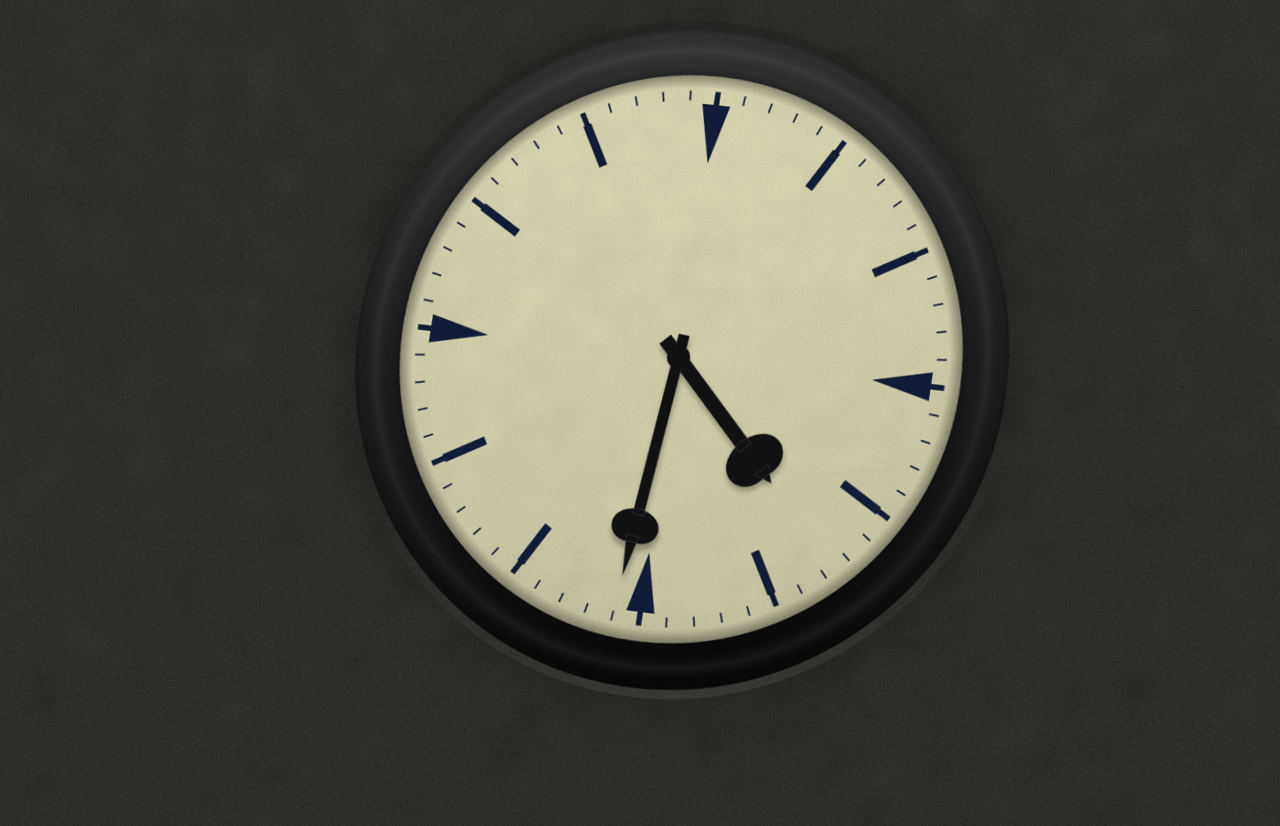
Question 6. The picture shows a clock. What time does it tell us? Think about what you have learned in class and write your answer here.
4:31
